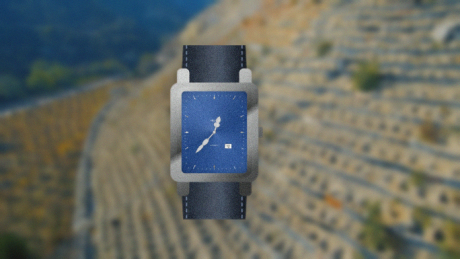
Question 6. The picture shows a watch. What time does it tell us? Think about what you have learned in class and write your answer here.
12:37
